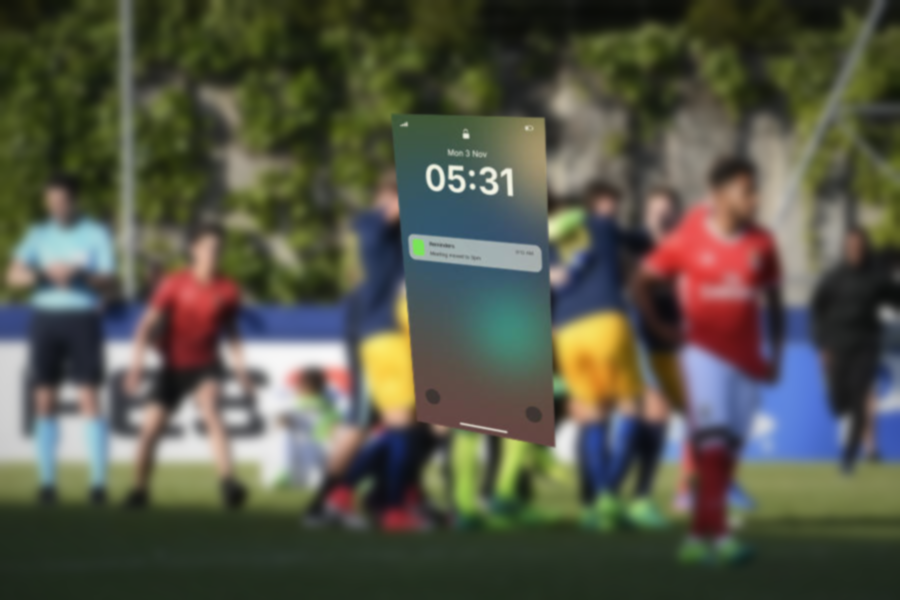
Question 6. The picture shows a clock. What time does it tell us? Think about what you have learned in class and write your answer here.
5:31
